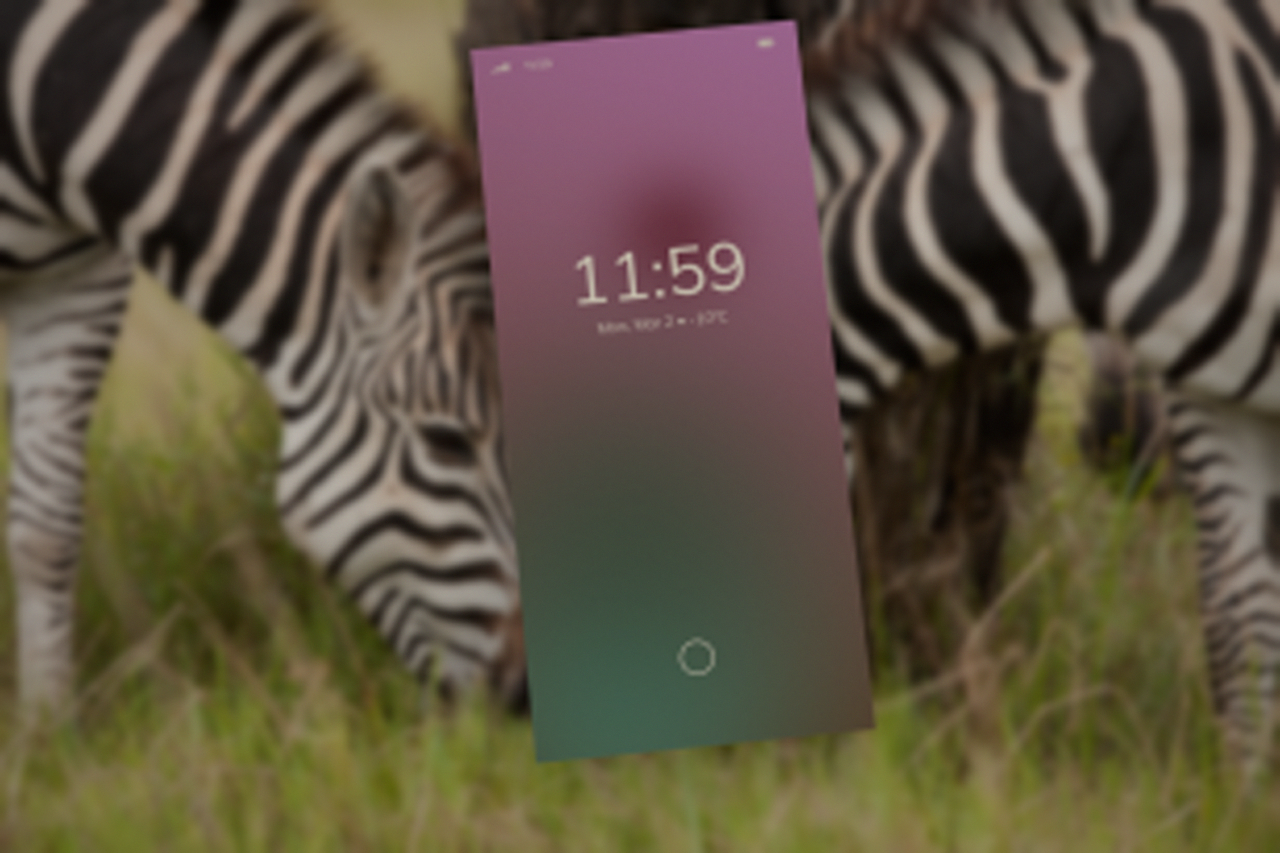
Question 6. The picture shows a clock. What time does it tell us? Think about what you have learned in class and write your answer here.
11:59
